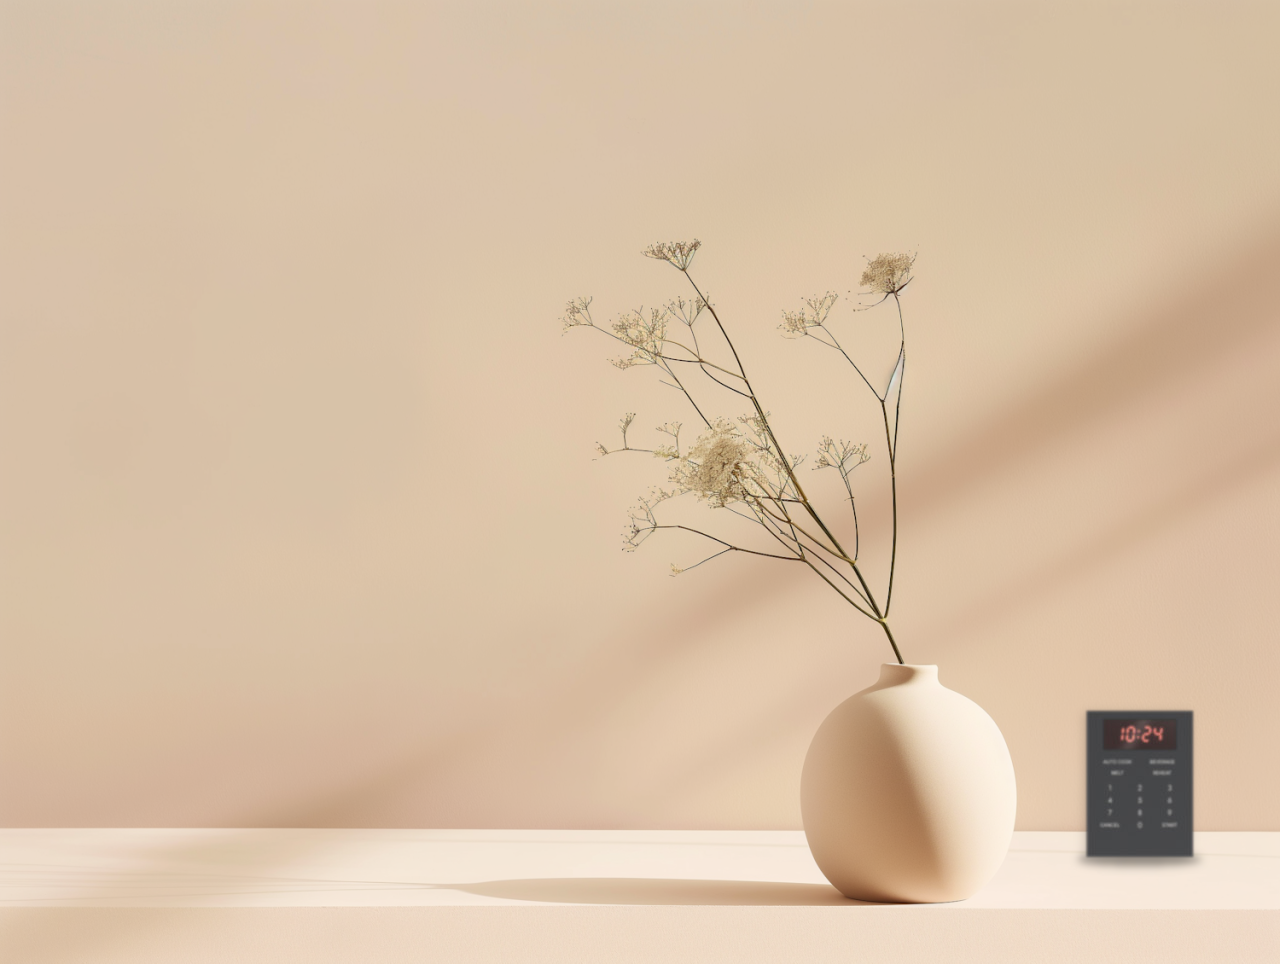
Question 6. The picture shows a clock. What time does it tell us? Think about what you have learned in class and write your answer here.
10:24
